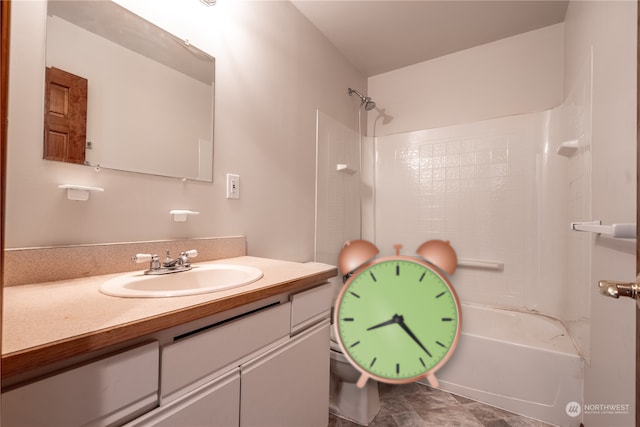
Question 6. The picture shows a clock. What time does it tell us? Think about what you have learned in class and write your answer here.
8:23
